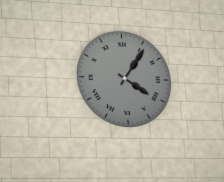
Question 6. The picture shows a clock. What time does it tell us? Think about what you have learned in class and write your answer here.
4:06
